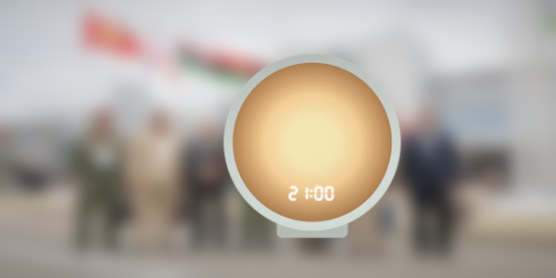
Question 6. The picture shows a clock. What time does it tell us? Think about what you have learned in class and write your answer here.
21:00
